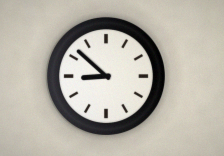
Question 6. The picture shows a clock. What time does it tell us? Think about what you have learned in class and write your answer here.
8:52
